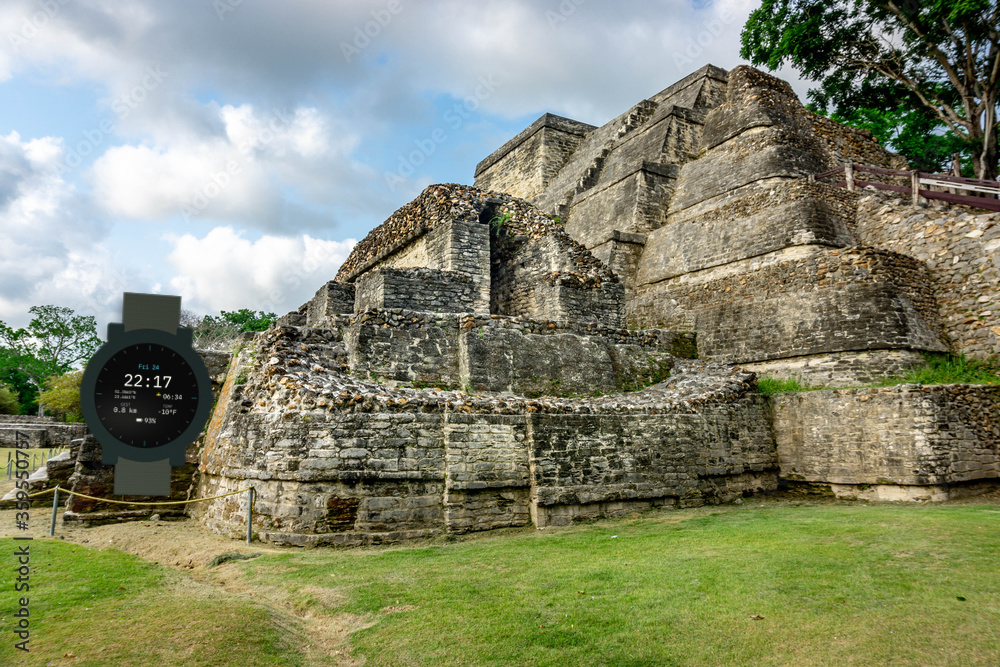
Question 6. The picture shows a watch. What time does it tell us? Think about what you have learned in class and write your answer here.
22:17
